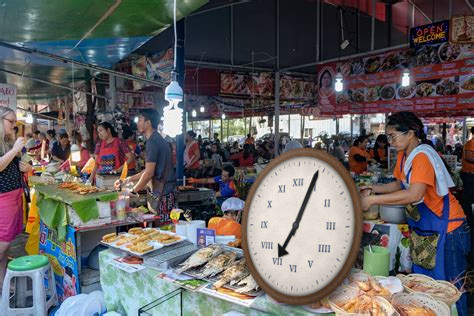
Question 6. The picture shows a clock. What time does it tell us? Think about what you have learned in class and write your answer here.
7:04
